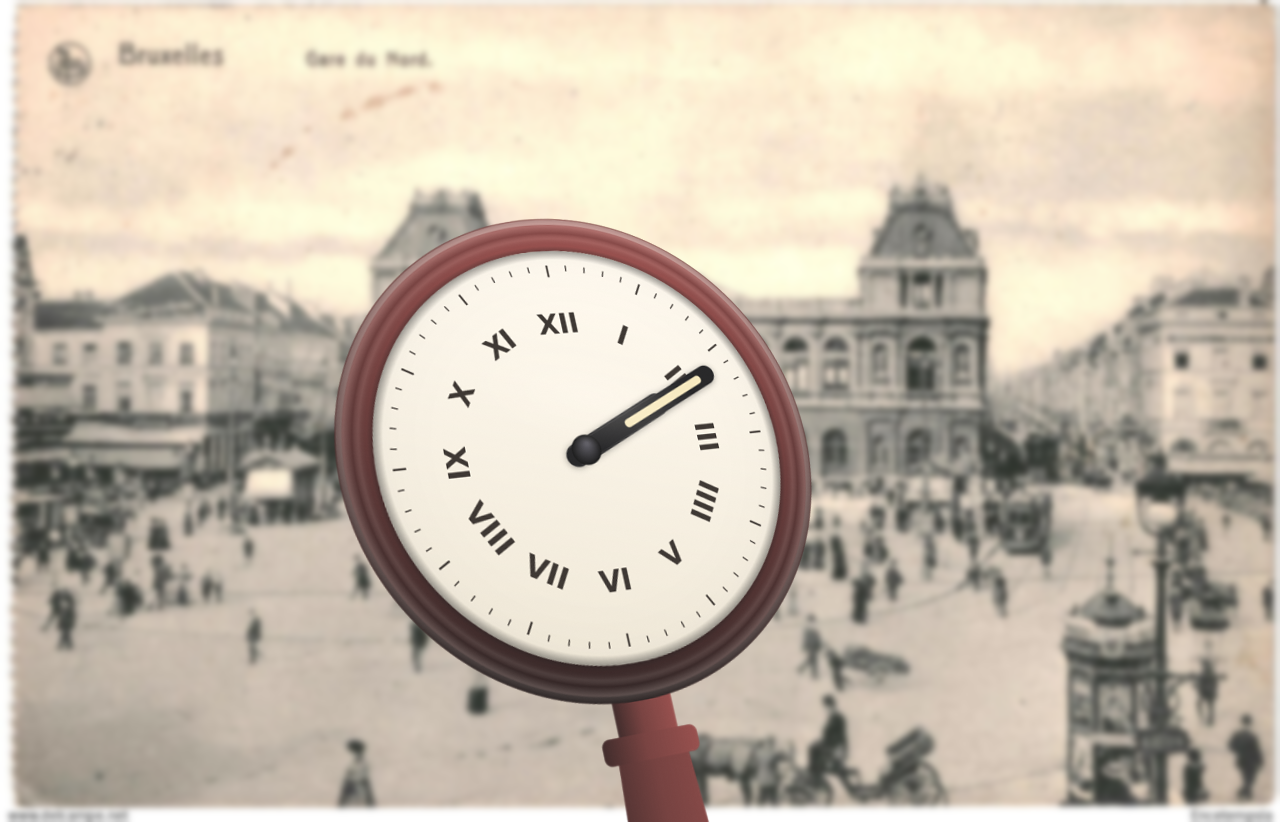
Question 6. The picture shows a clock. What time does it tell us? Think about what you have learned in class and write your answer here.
2:11
